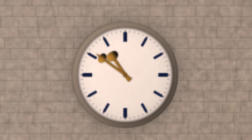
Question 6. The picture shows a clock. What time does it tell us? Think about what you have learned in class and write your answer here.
10:51
